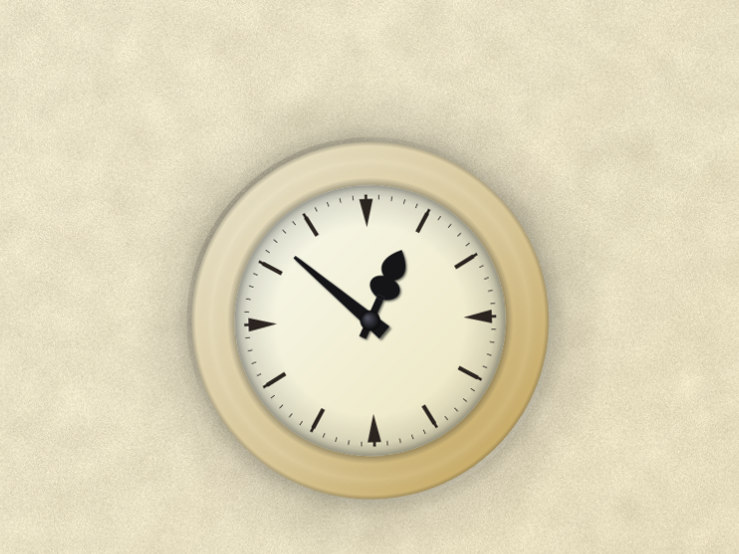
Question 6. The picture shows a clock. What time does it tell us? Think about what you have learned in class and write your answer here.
12:52
